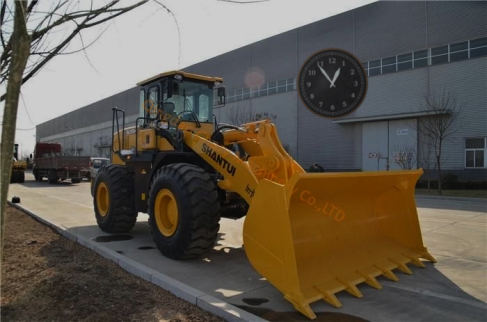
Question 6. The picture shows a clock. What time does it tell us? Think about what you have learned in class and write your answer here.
12:54
